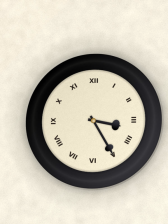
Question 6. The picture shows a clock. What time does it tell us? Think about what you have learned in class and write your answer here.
3:25
